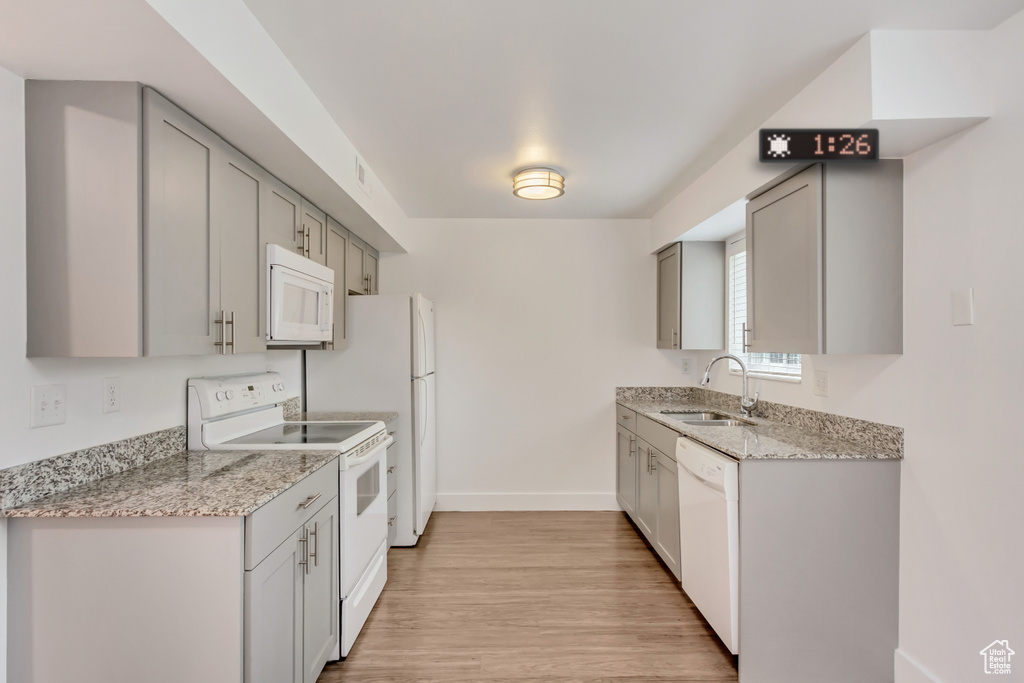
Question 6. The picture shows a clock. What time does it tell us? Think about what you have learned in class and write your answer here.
1:26
